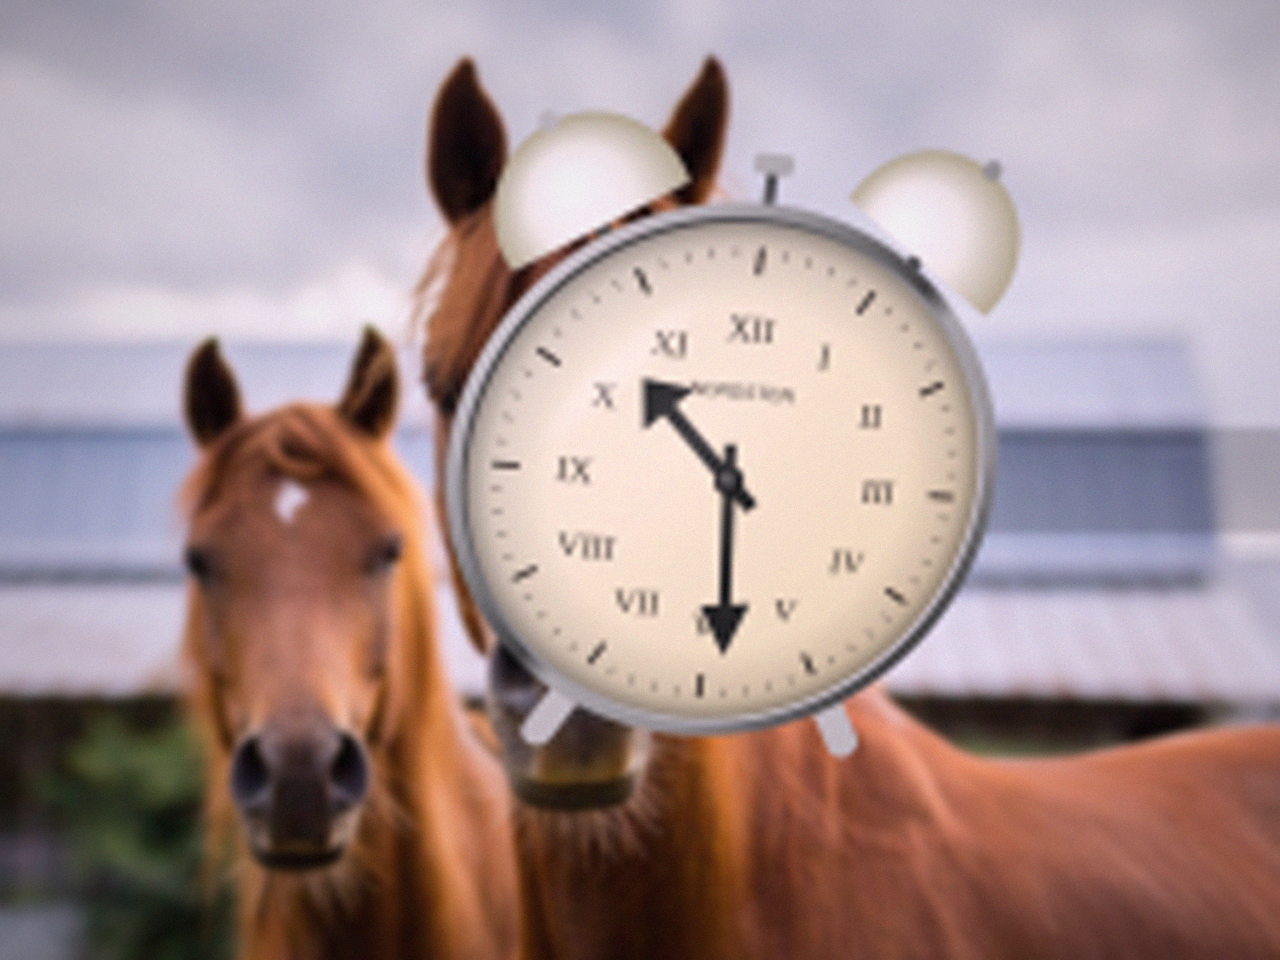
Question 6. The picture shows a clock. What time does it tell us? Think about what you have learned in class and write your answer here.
10:29
